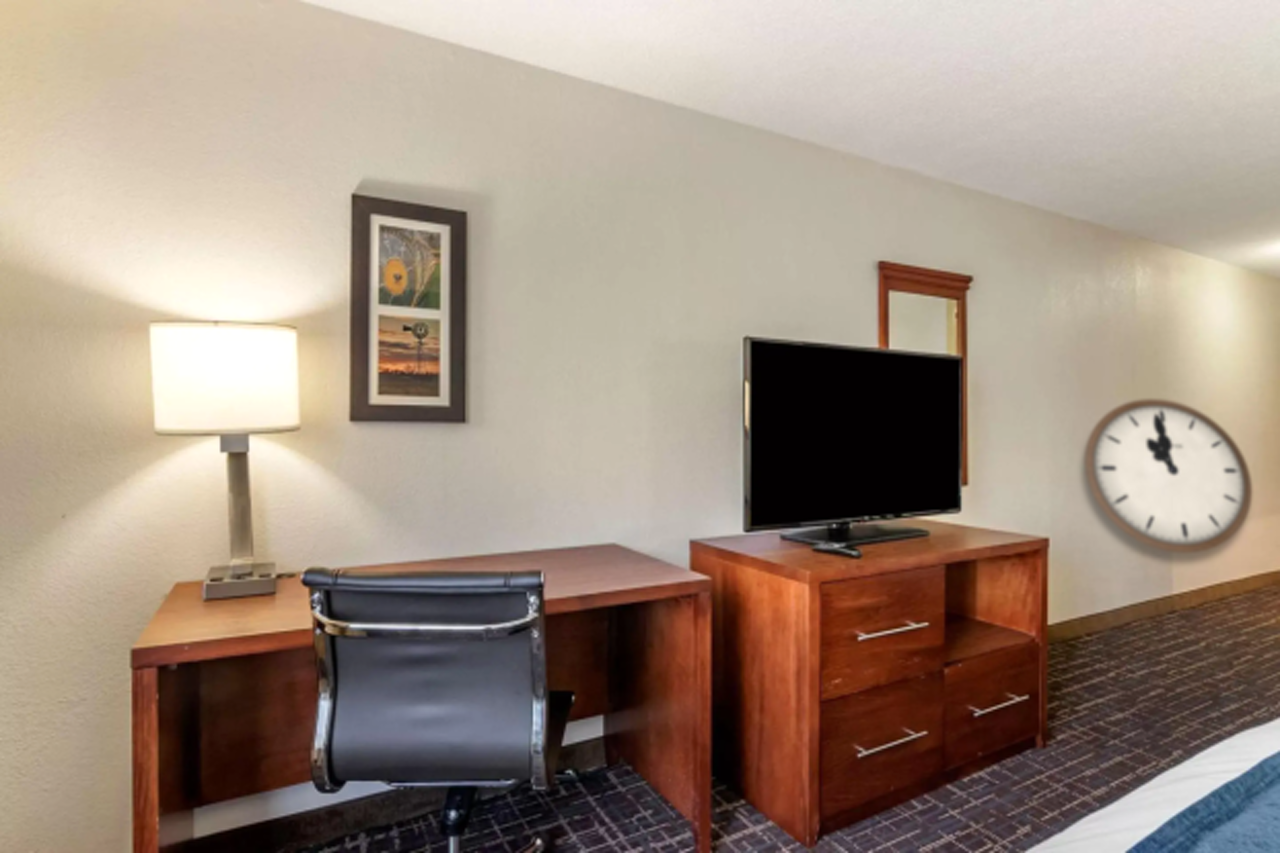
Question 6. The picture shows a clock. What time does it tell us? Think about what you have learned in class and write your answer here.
10:59
